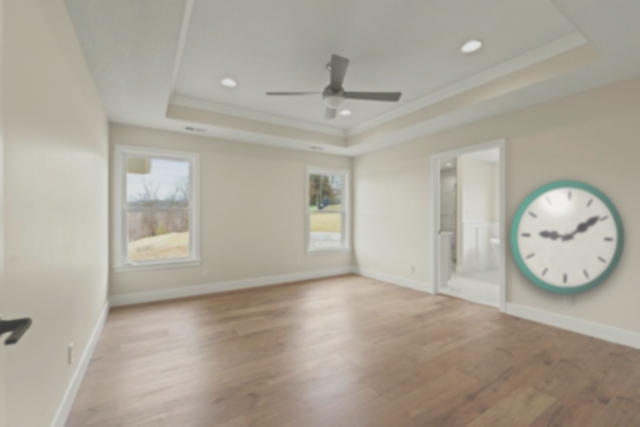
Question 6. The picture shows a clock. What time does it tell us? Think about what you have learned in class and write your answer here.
9:09
